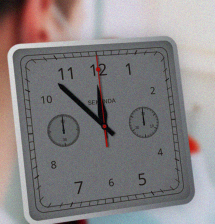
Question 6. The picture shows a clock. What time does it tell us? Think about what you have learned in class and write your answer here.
11:53
